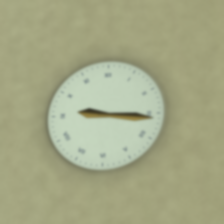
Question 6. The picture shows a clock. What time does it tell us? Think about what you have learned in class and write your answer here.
9:16
